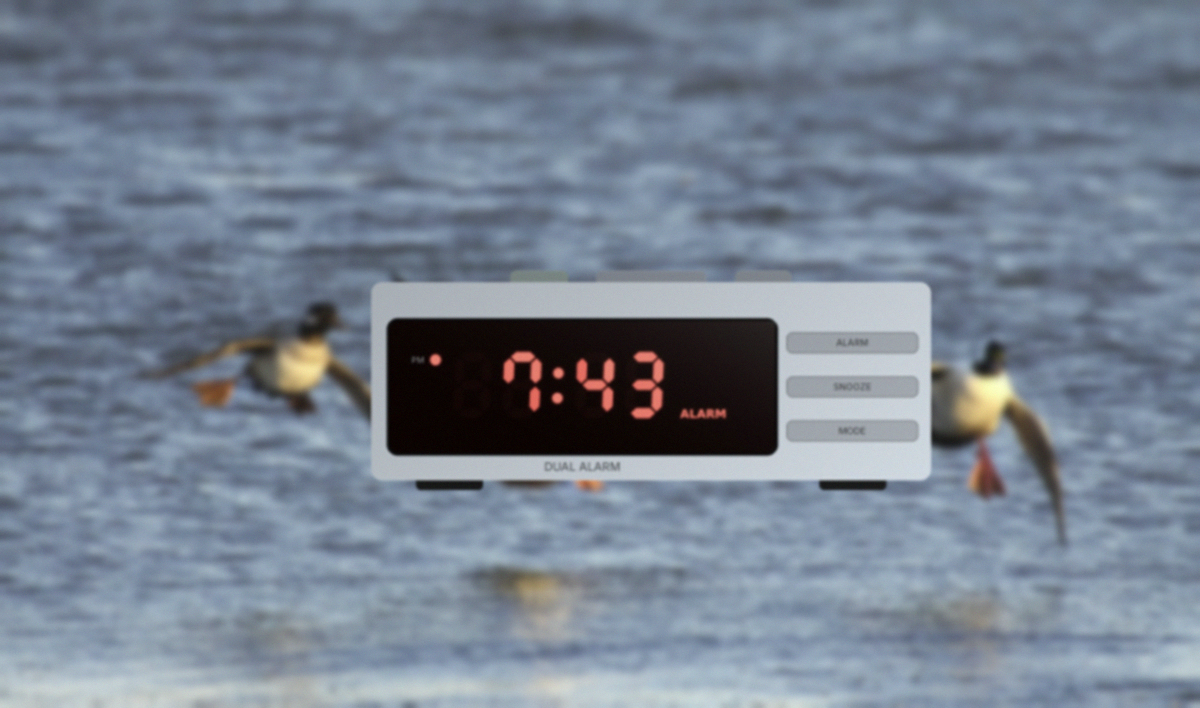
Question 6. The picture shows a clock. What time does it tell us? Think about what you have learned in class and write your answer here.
7:43
